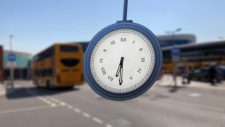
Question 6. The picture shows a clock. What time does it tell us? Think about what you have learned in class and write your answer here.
6:30
